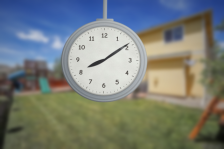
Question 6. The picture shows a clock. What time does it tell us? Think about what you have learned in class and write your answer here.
8:09
